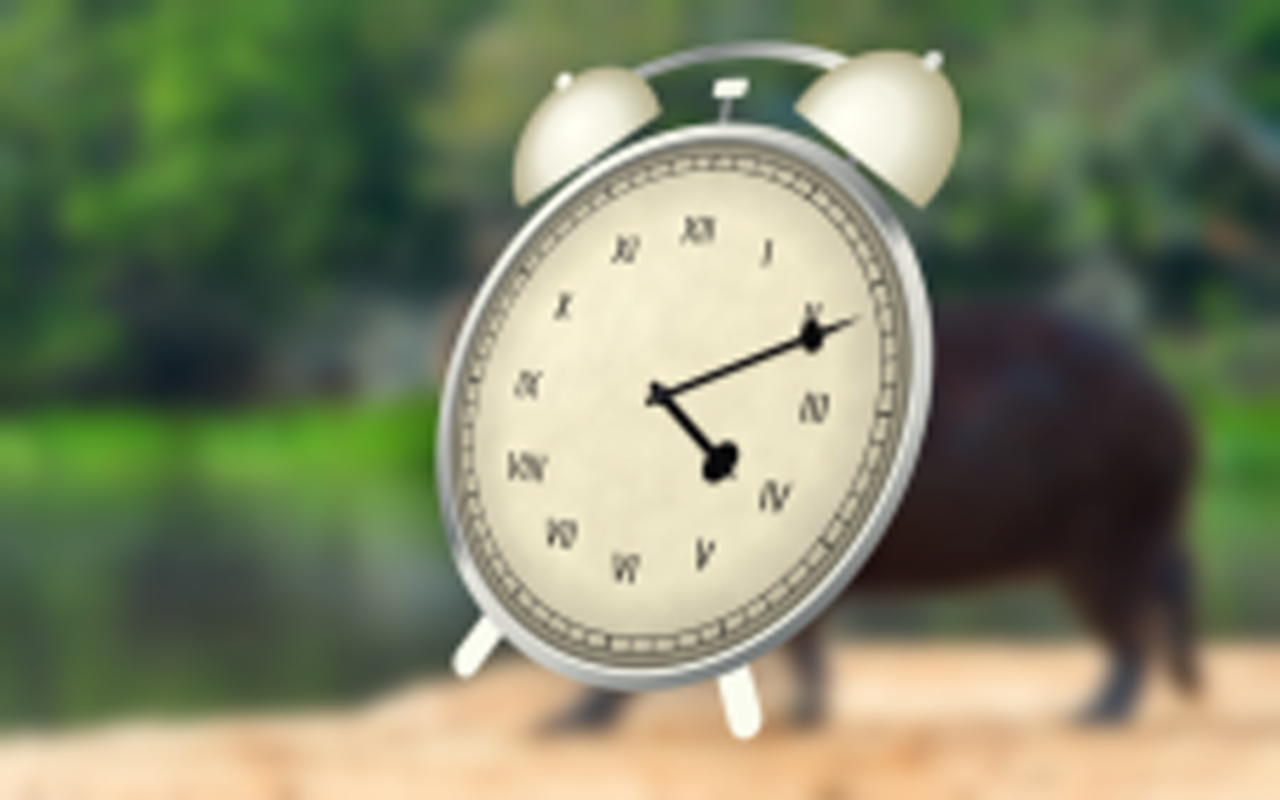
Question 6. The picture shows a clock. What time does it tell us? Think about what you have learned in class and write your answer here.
4:11
